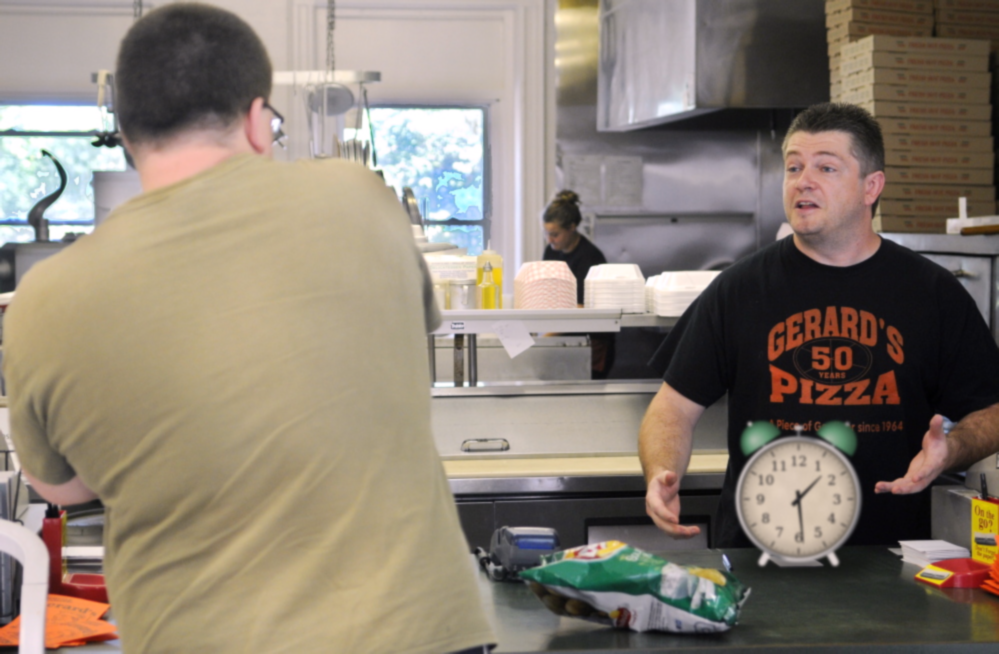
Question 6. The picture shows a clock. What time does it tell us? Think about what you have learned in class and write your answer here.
1:29
